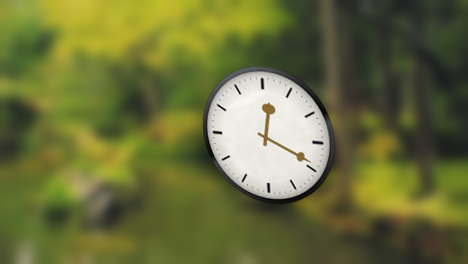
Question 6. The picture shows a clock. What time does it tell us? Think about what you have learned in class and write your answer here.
12:19
